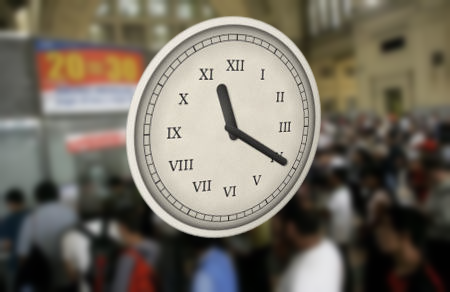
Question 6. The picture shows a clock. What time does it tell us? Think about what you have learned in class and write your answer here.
11:20
